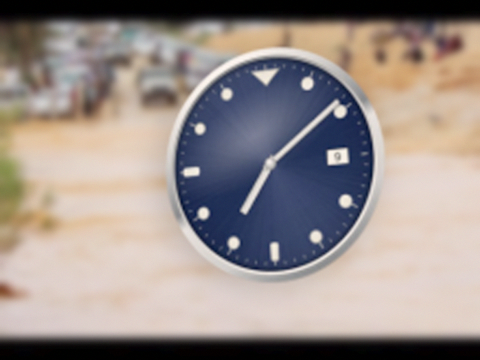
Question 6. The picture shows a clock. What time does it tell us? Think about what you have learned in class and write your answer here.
7:09
